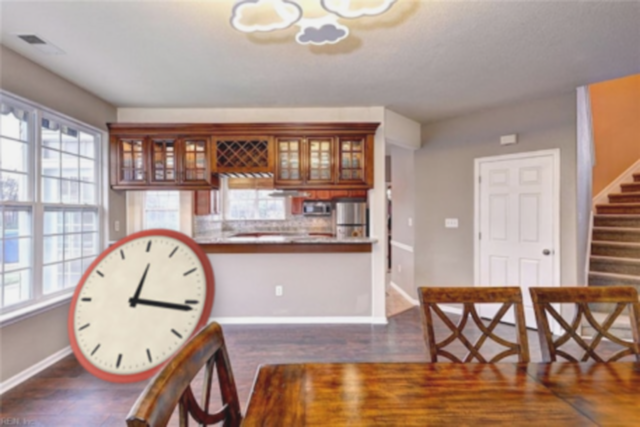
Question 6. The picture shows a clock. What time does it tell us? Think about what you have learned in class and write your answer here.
12:16
